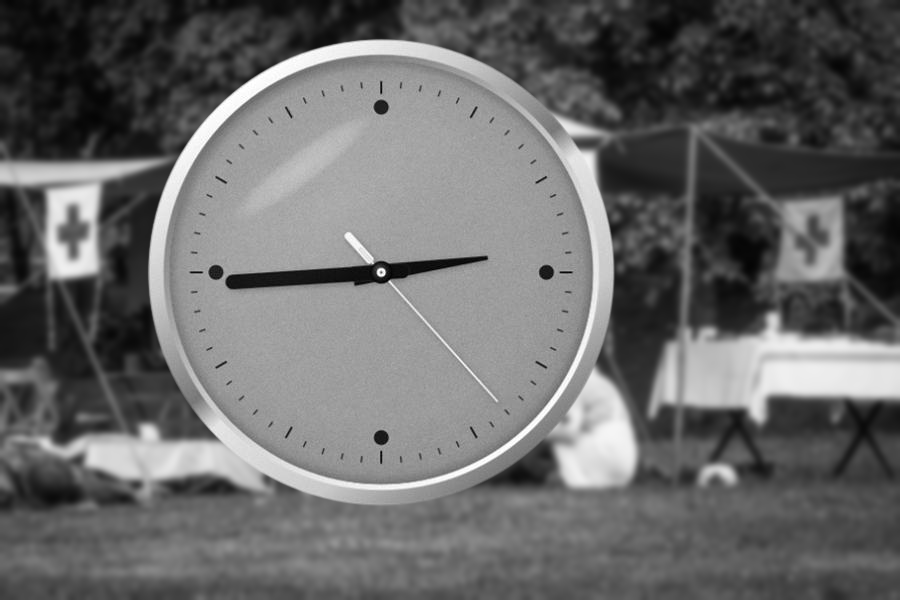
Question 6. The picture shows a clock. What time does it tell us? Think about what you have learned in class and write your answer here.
2:44:23
